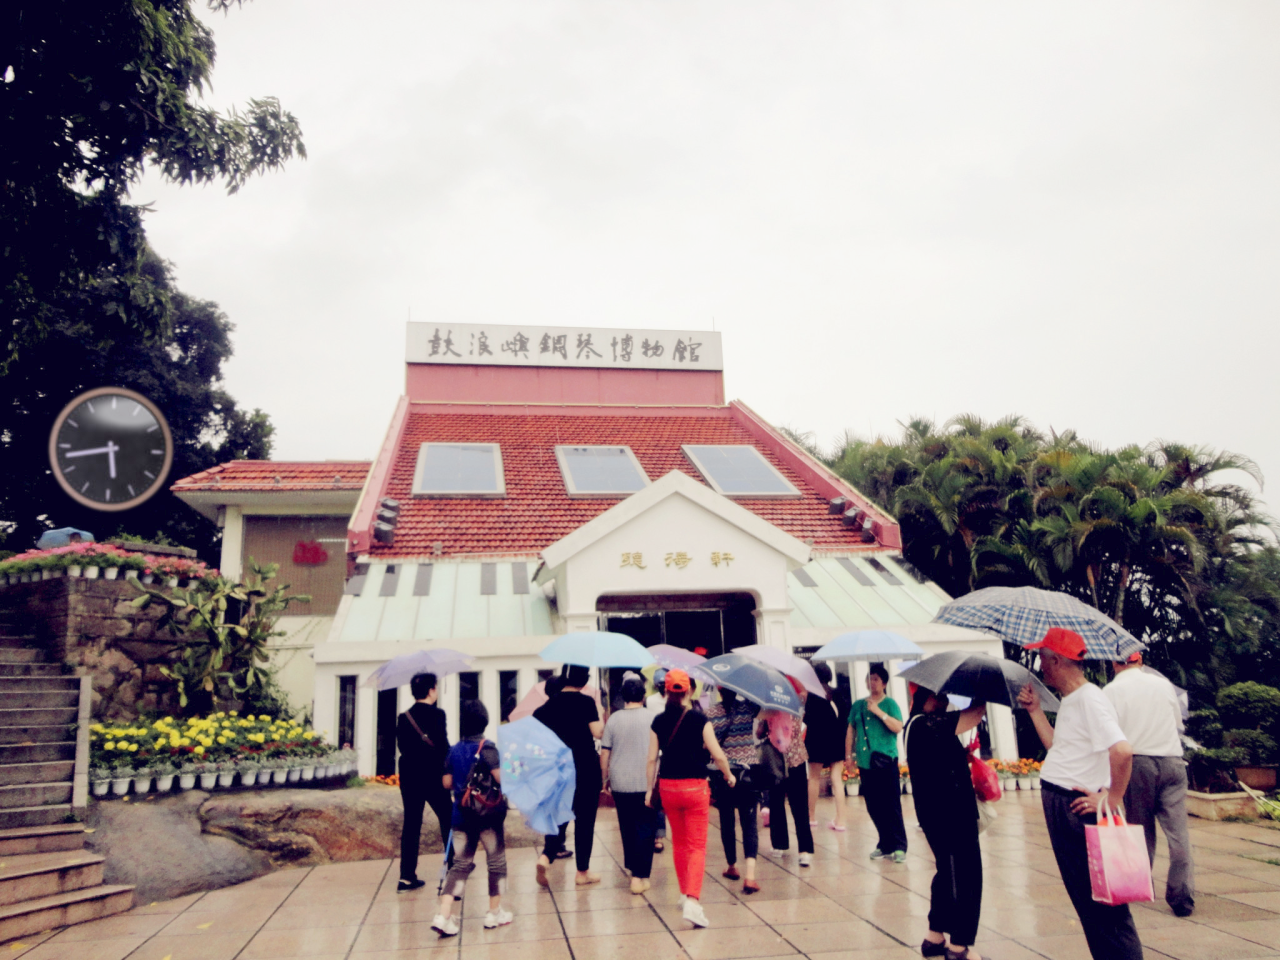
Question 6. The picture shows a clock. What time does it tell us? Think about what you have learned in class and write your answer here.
5:43
